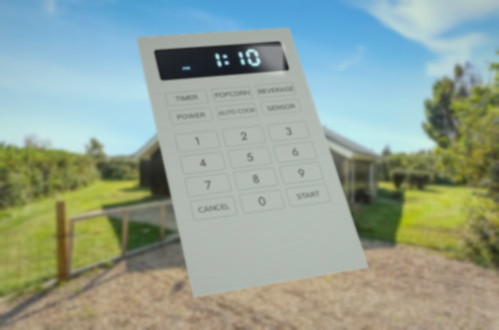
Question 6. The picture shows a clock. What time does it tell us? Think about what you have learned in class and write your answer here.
1:10
